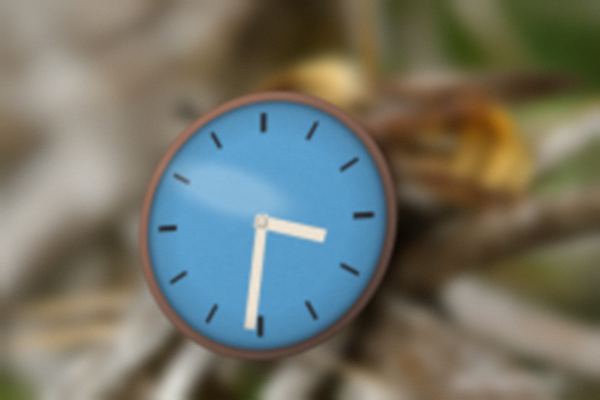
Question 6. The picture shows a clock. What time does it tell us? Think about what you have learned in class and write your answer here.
3:31
